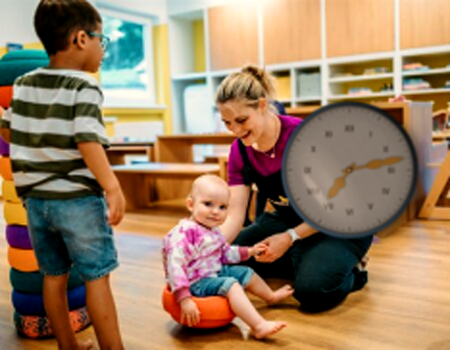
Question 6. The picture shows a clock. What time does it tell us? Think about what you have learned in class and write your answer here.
7:13
